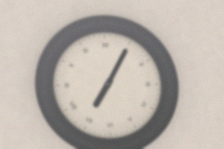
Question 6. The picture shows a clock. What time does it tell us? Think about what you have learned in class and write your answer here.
7:05
